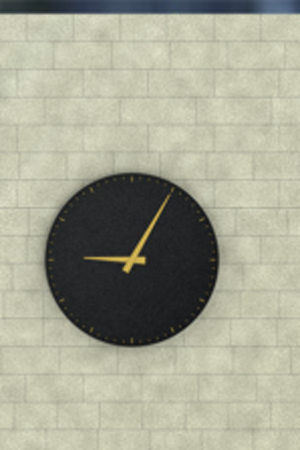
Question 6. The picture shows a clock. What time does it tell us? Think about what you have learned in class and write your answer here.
9:05
